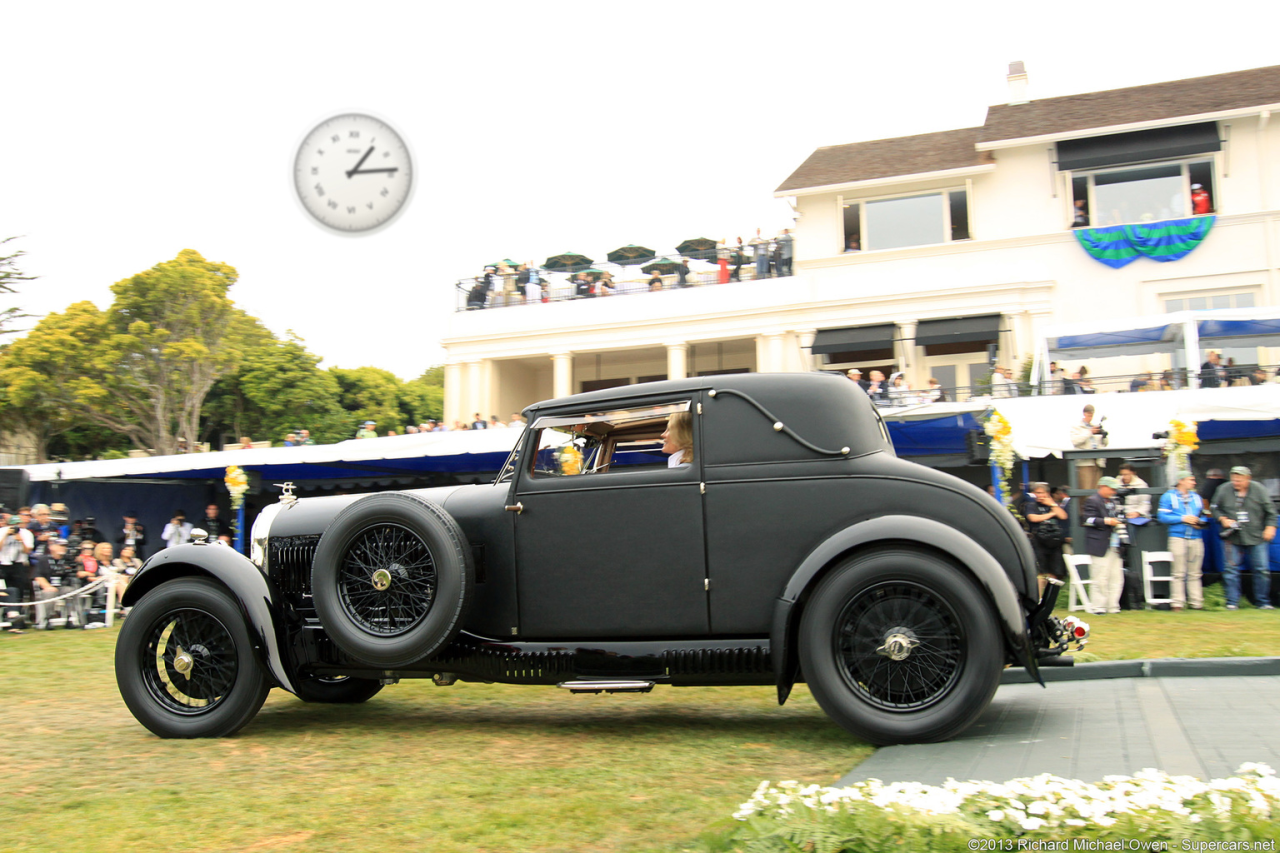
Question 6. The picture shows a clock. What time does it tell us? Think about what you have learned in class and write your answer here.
1:14
